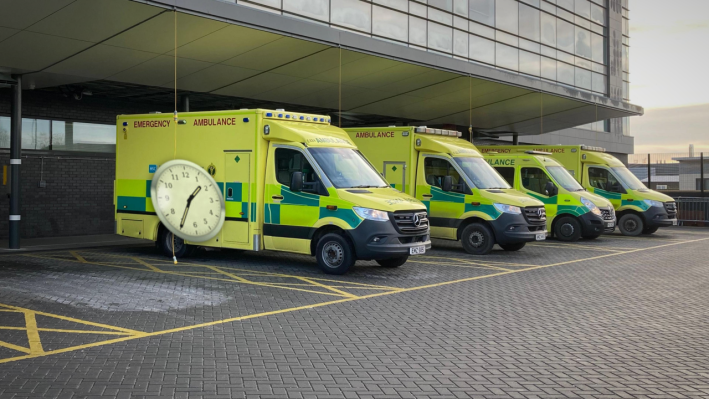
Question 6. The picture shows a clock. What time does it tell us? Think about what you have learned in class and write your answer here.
1:35
